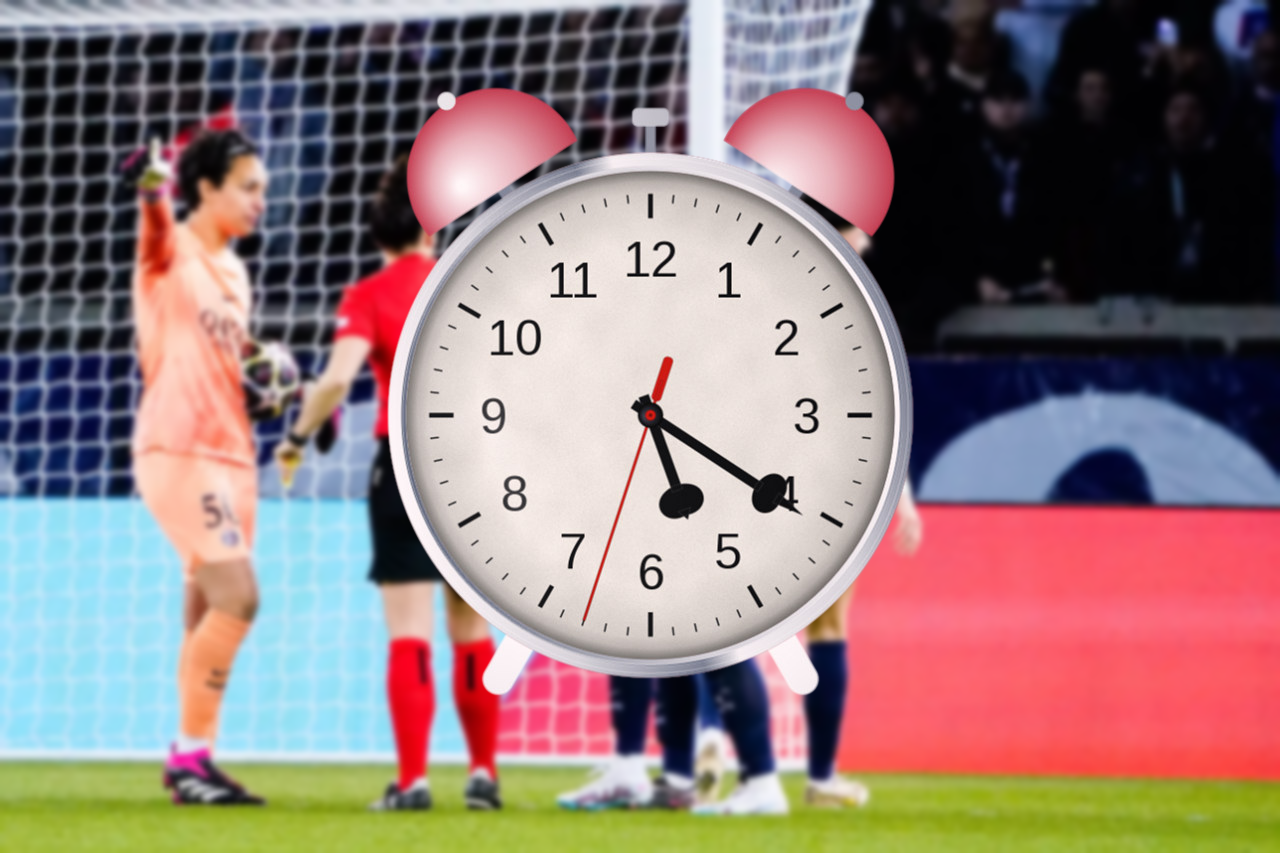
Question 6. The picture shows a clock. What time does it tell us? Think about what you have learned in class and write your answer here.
5:20:33
